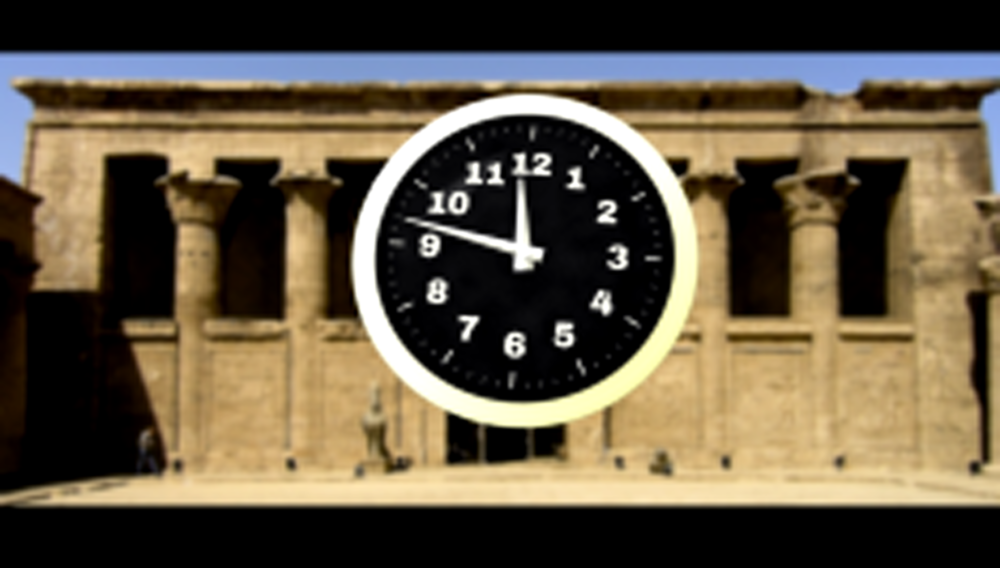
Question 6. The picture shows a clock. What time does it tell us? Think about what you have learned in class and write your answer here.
11:47
